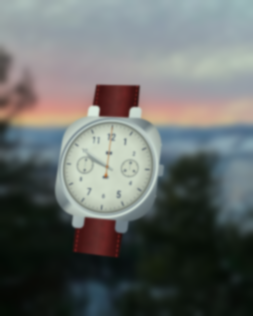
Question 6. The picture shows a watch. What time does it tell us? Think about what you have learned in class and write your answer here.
9:50
